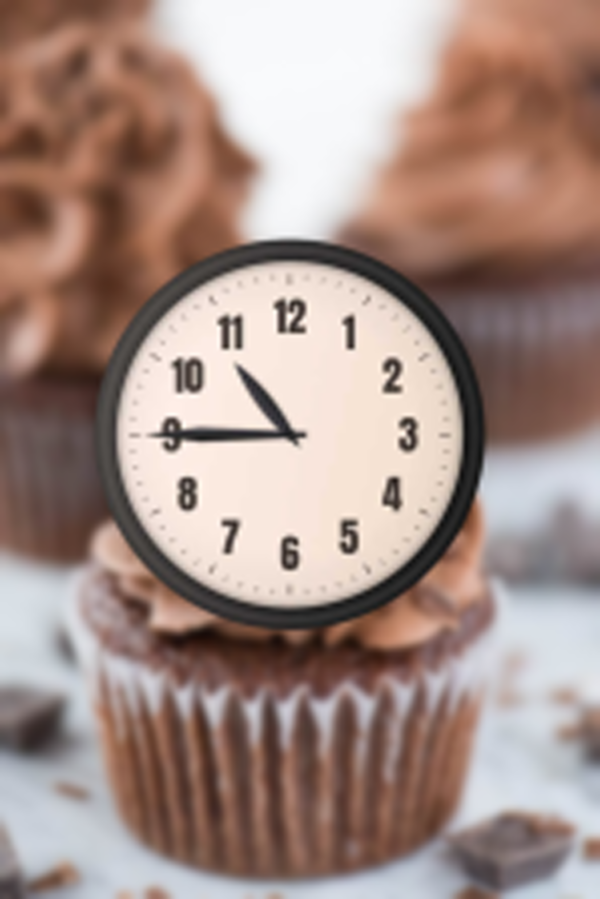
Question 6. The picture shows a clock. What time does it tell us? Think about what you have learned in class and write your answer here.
10:45
